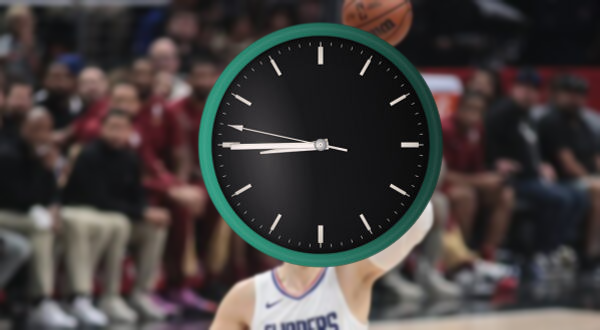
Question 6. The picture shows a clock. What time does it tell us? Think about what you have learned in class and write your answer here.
8:44:47
